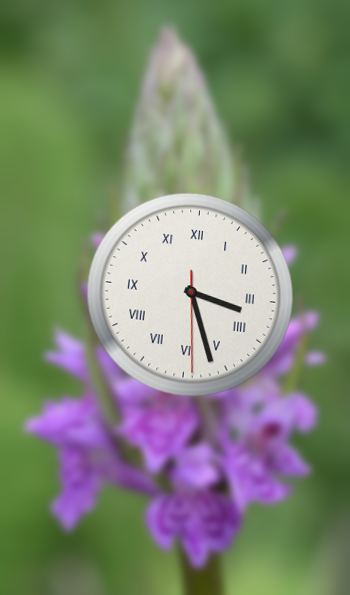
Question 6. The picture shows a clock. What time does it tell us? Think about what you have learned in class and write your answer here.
3:26:29
